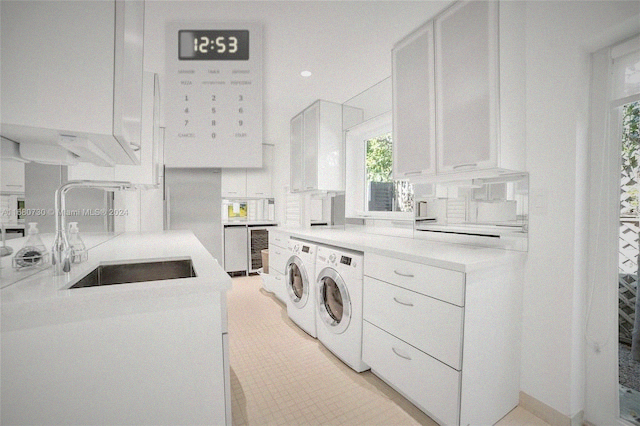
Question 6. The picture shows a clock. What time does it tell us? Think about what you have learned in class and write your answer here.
12:53
